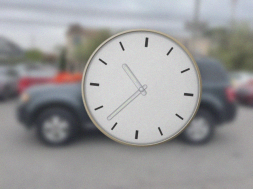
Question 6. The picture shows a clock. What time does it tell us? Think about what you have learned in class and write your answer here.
10:37
